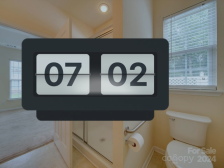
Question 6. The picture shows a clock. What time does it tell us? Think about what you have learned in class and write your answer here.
7:02
